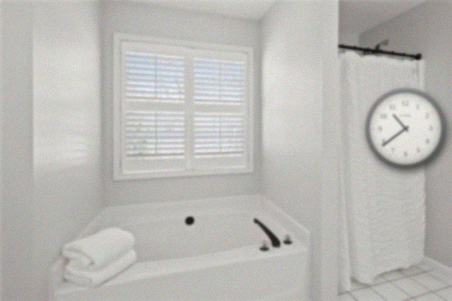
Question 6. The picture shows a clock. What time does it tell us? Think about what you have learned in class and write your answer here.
10:39
